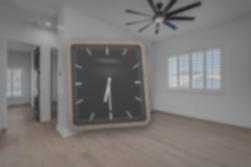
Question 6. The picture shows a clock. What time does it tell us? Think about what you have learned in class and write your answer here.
6:30
